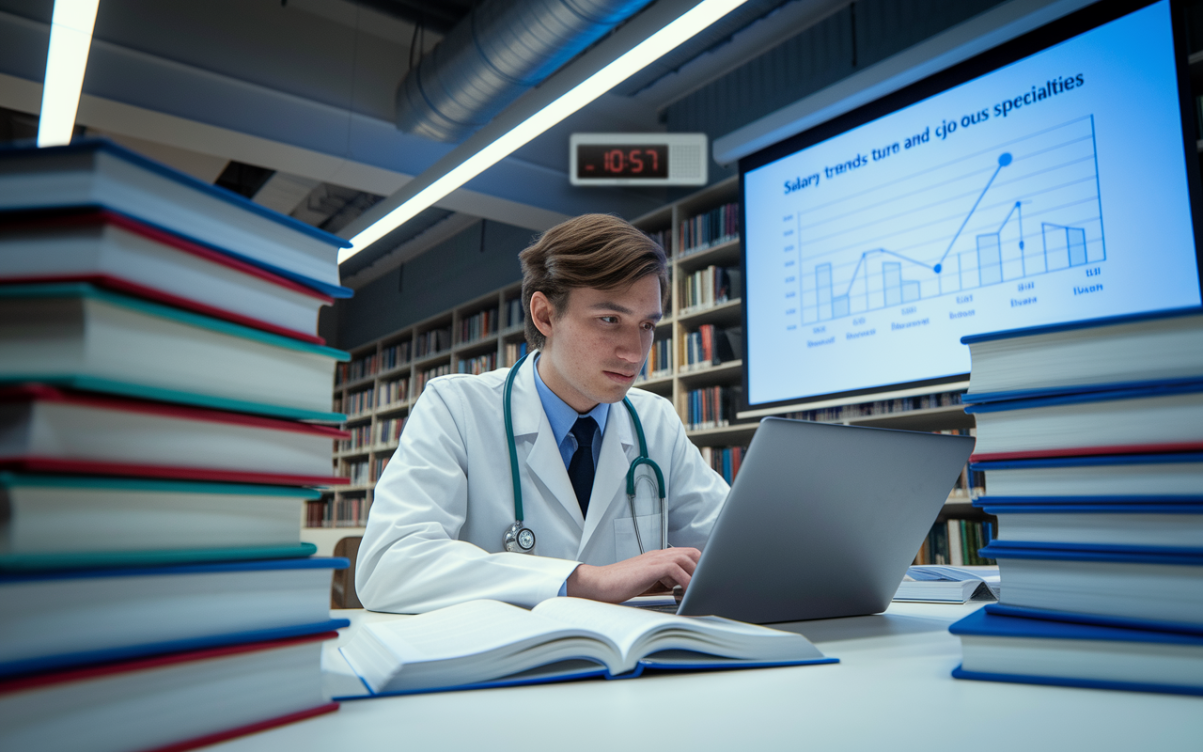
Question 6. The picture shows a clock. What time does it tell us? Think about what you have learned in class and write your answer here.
10:57
